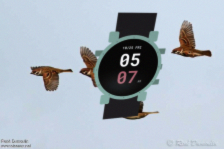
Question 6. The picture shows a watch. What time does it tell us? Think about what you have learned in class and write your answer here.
5:07
